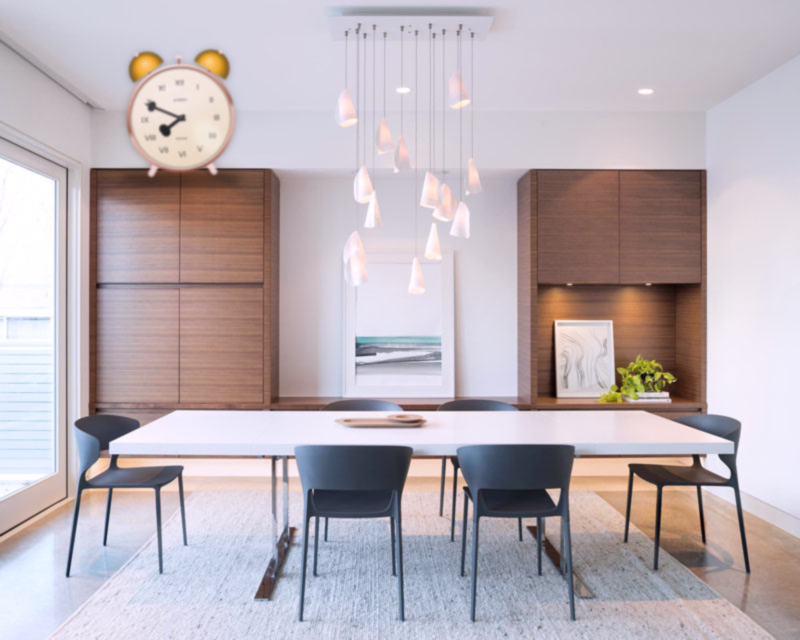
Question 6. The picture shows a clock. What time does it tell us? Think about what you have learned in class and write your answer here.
7:49
